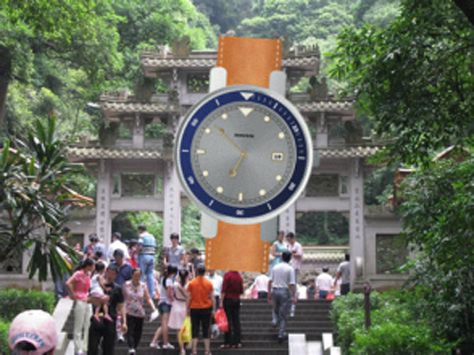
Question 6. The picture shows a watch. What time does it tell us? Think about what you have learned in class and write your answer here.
6:52
